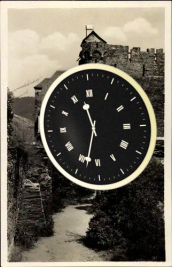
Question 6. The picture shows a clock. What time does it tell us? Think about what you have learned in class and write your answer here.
11:33
